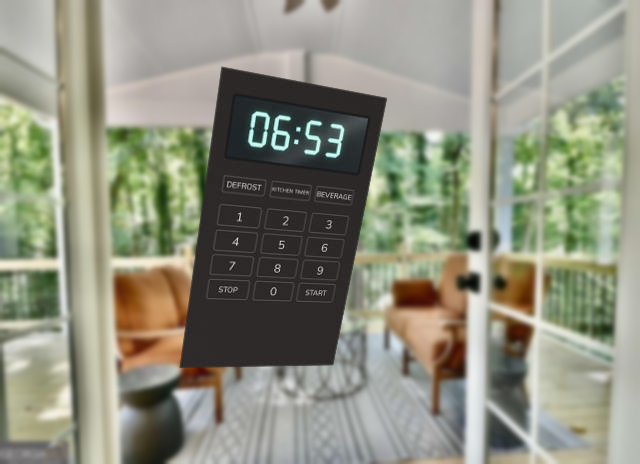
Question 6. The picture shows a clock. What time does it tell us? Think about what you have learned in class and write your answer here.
6:53
